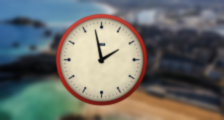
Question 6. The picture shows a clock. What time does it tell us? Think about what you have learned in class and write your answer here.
1:58
